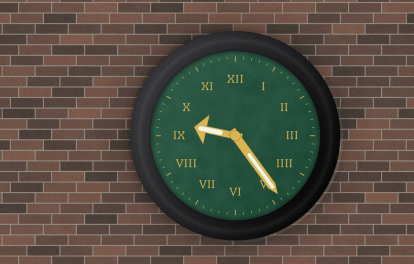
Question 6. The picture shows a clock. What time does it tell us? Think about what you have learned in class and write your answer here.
9:24
